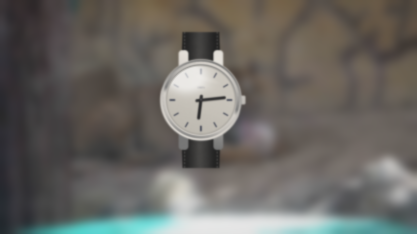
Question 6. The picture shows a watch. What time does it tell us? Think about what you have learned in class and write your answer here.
6:14
